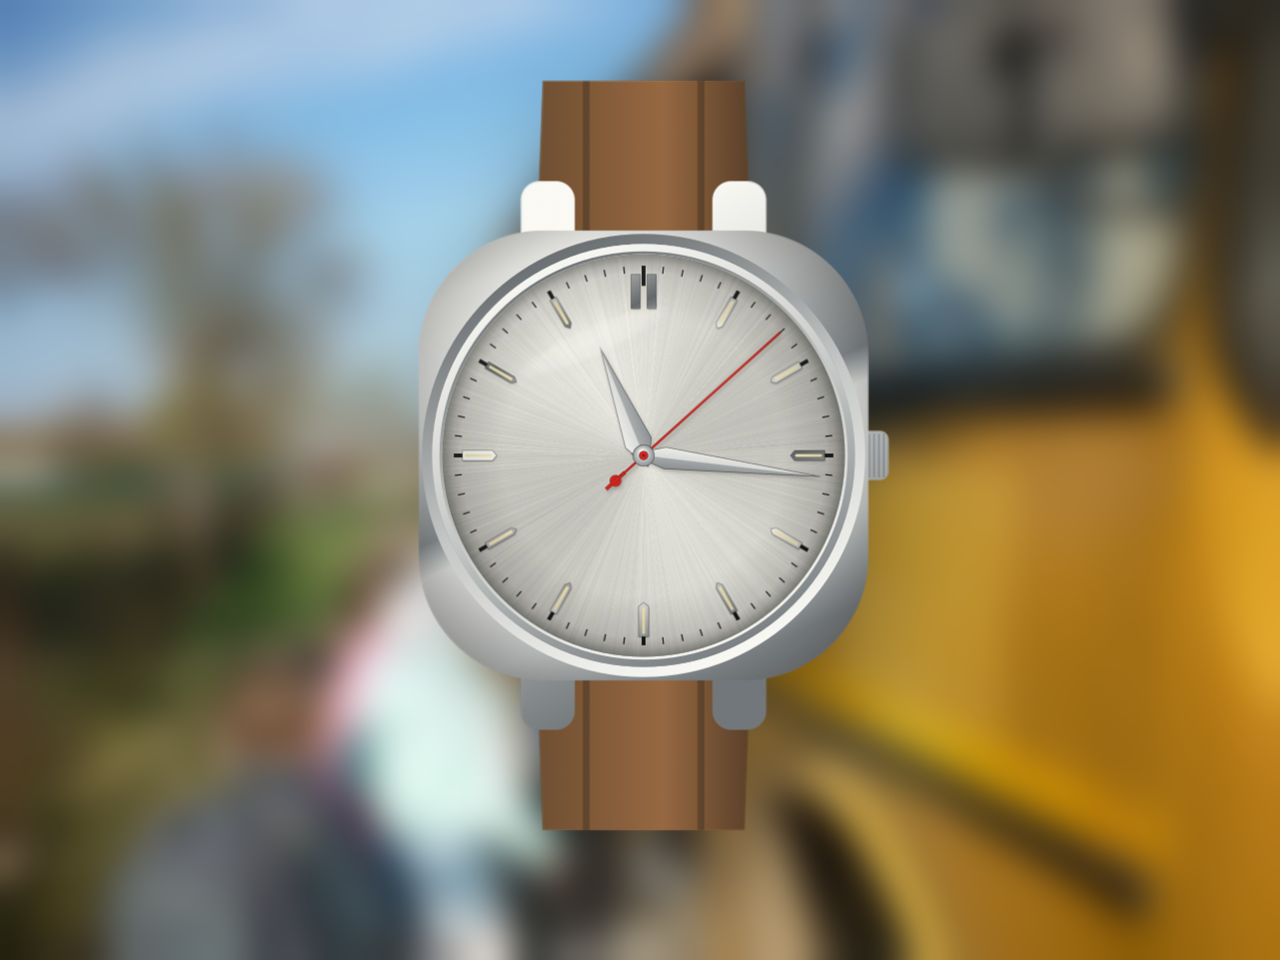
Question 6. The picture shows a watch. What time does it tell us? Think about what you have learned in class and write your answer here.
11:16:08
